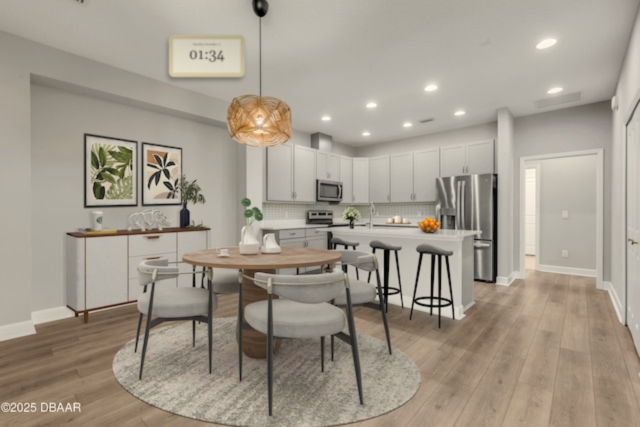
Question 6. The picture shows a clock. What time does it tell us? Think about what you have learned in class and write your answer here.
1:34
